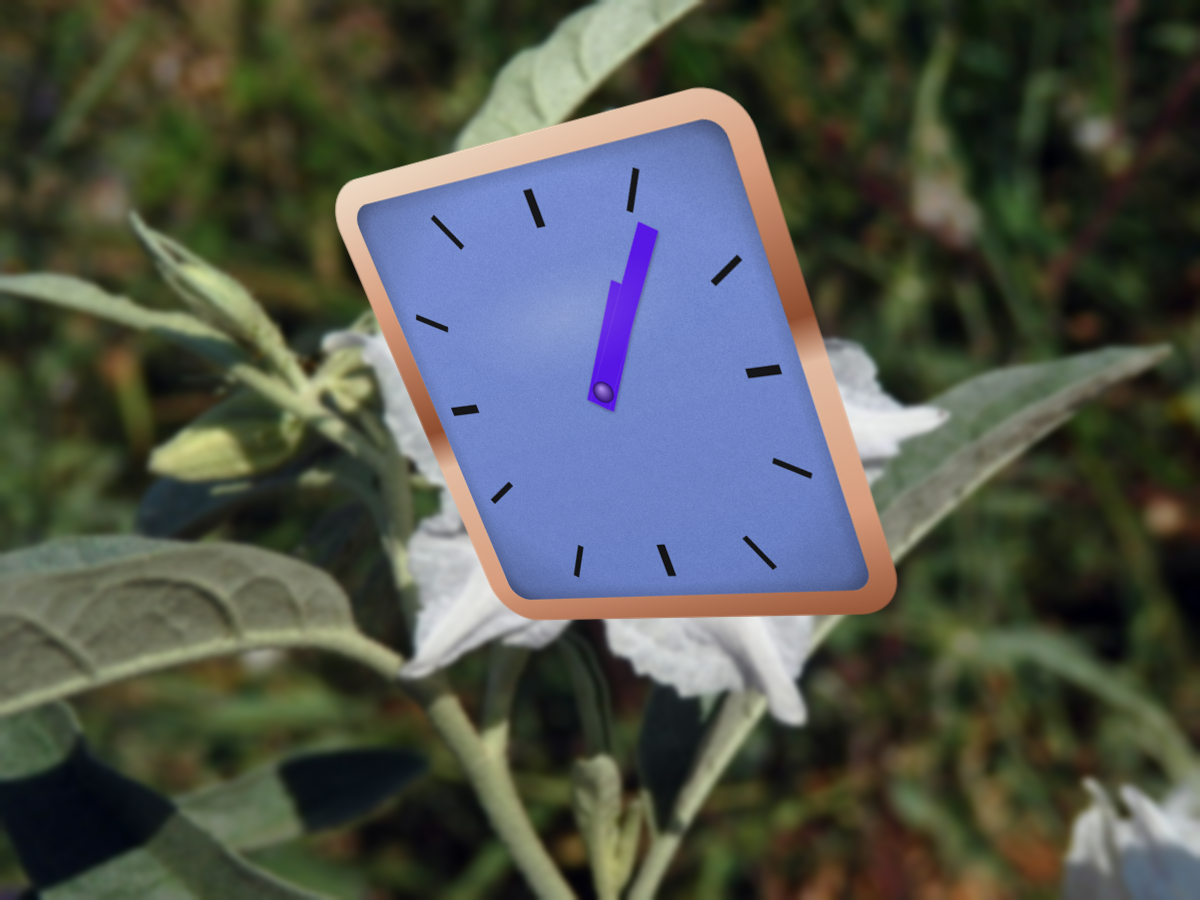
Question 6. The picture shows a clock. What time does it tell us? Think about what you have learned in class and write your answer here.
1:06
